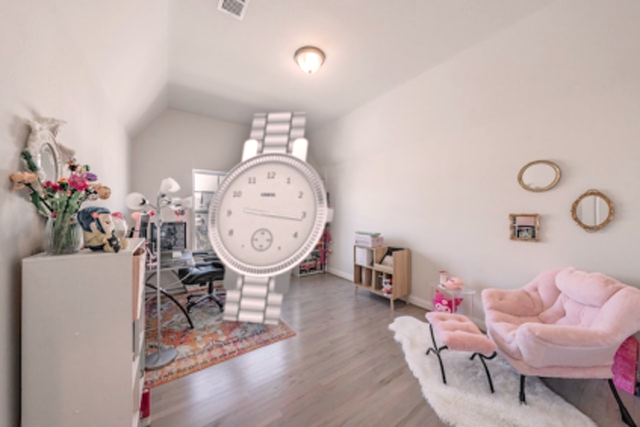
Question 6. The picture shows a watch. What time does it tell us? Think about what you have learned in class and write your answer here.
9:16
